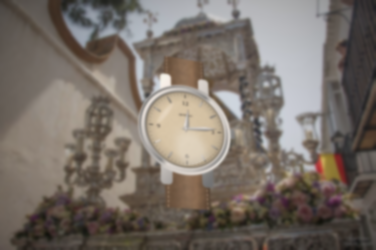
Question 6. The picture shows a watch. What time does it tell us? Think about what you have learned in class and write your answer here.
12:14
